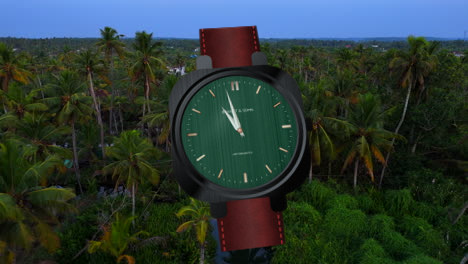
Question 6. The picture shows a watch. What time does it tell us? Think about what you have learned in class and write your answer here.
10:58
